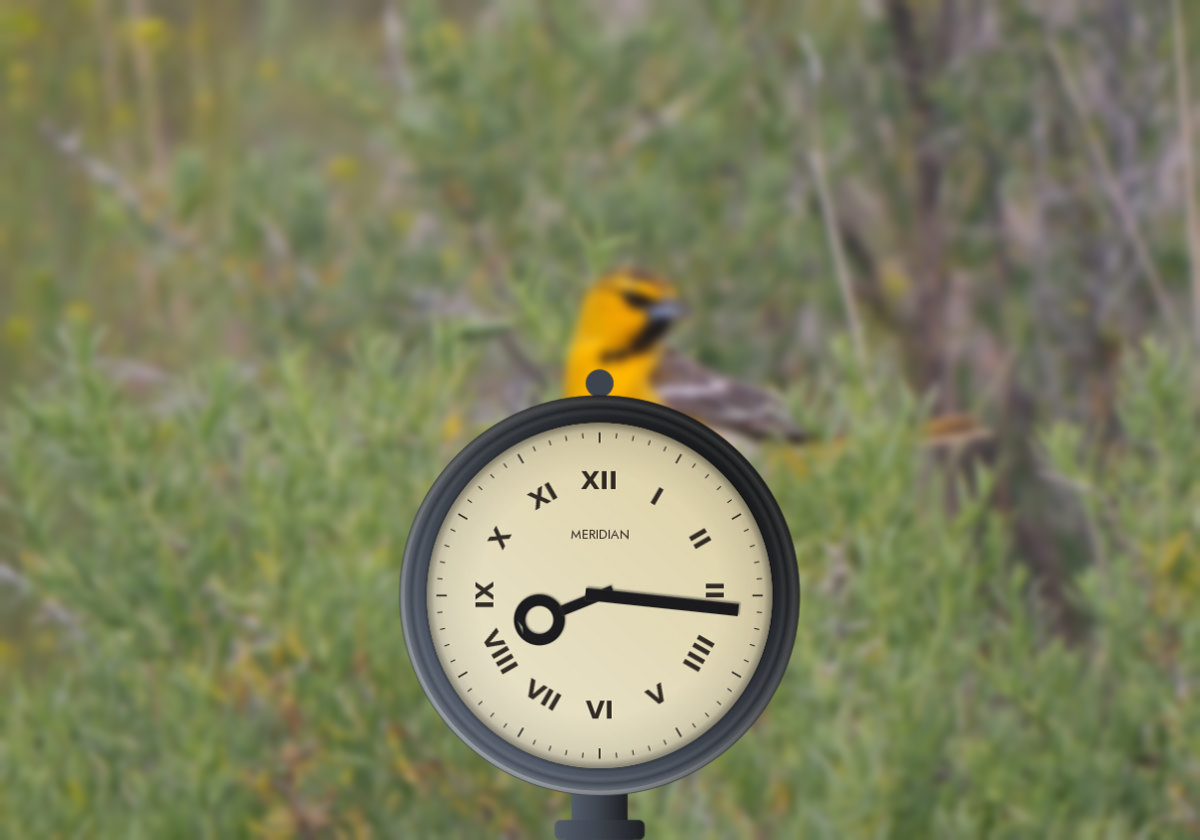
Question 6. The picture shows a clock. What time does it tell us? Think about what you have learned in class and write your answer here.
8:16
